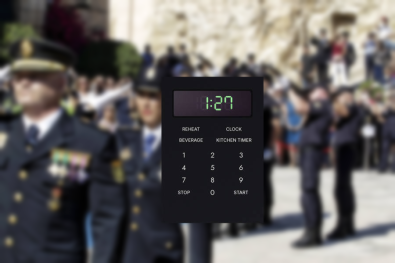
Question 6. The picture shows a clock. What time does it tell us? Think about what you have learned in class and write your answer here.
1:27
